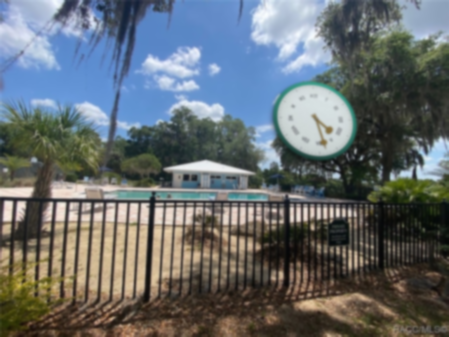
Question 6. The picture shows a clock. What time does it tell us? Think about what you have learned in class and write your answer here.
4:28
